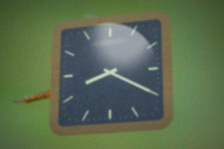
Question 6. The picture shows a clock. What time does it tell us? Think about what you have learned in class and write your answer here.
8:20
